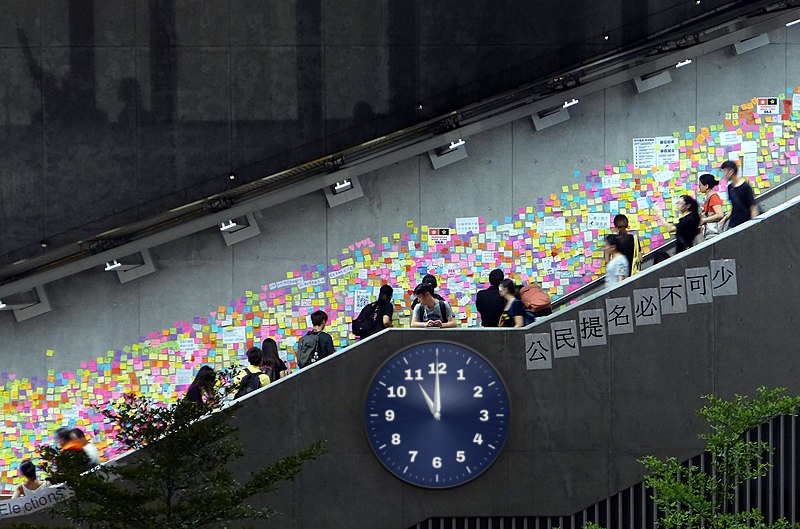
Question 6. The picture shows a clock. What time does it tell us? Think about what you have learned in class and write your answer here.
11:00
